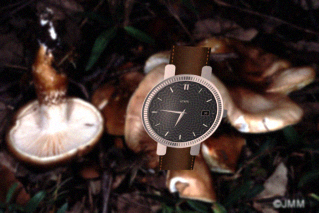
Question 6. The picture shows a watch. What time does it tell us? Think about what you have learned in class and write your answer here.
6:46
